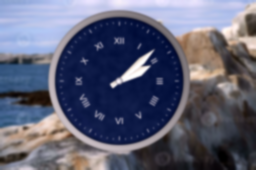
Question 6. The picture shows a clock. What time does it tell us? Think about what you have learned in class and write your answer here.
2:08
